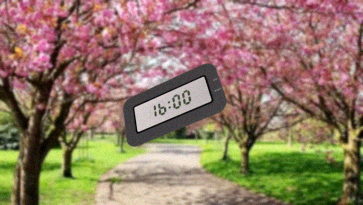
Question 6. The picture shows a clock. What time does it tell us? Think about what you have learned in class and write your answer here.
16:00
